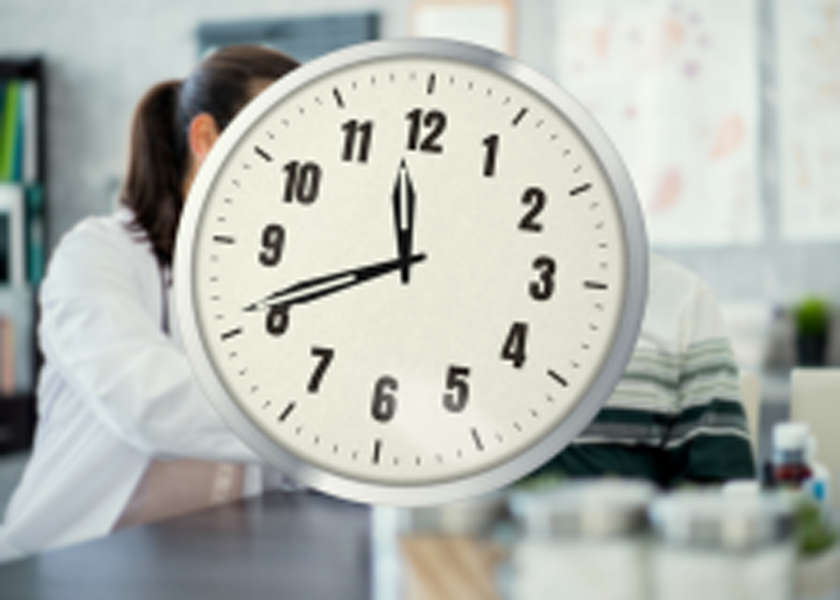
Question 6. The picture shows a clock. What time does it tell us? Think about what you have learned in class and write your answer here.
11:41
